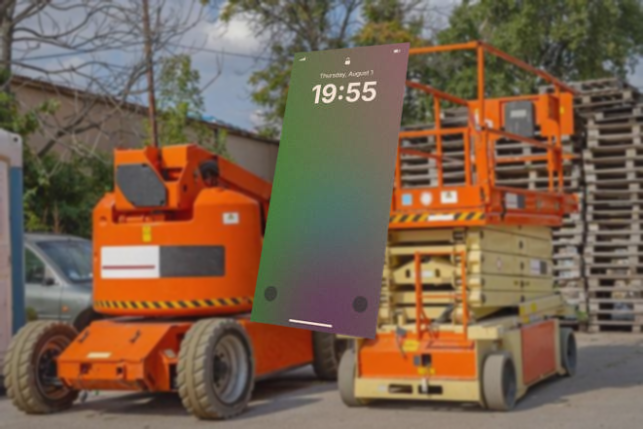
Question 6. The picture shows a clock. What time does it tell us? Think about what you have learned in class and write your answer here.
19:55
